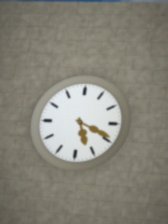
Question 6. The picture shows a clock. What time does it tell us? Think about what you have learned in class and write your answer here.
5:19
